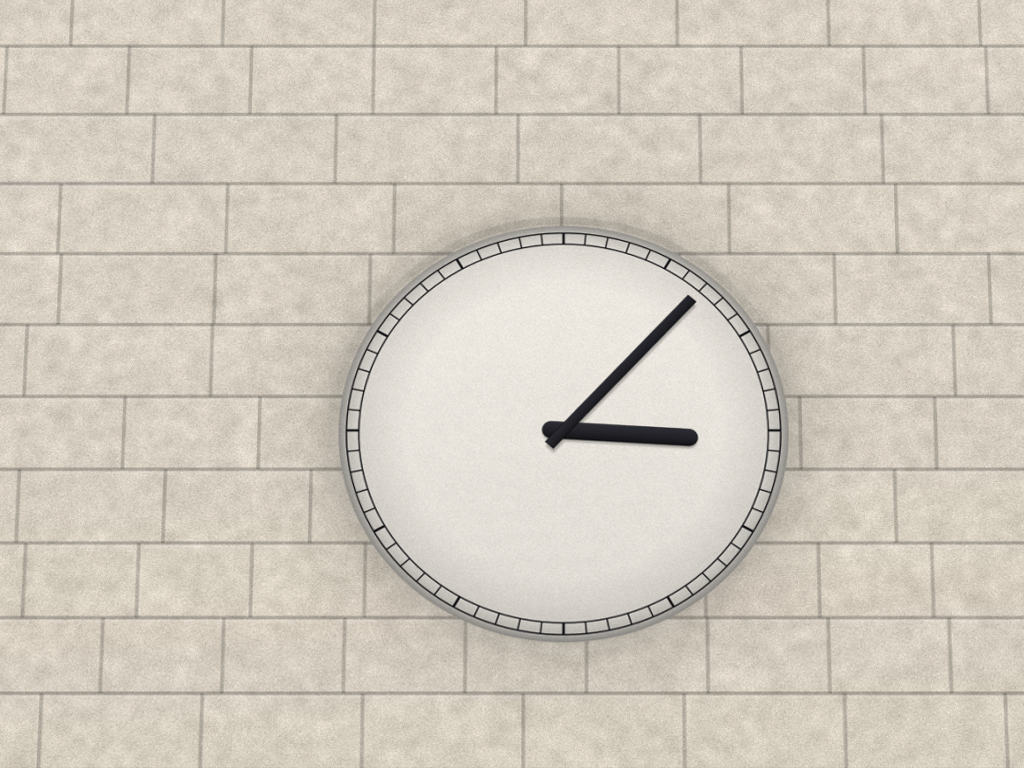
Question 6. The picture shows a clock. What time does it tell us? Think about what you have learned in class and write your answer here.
3:07
